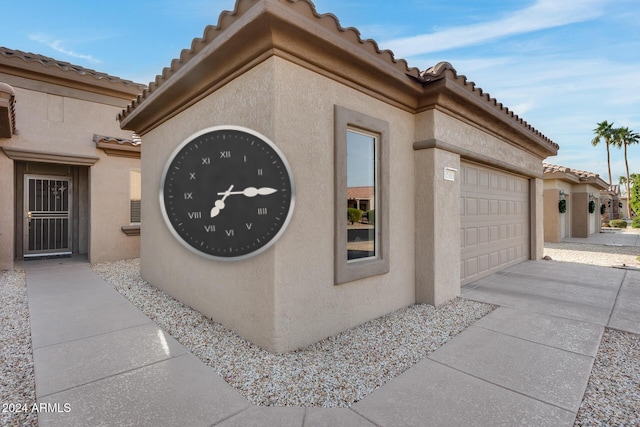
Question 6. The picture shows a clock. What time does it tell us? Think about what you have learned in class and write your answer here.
7:15
